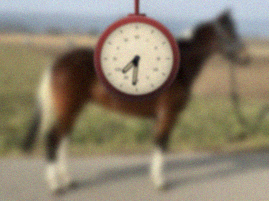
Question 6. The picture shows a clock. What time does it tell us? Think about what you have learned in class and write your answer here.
7:31
